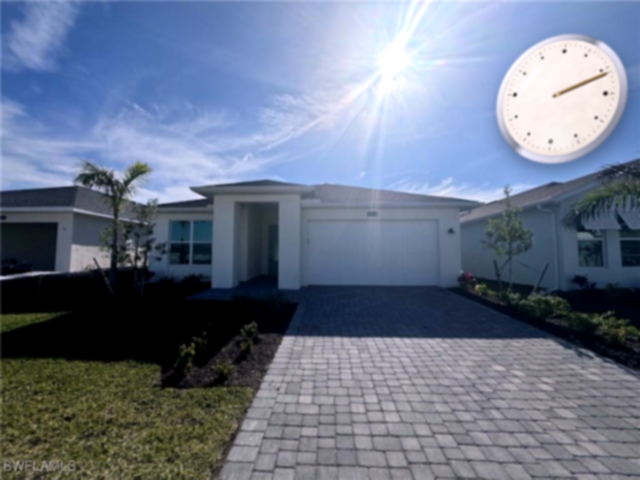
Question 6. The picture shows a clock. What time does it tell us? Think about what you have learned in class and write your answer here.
2:11
